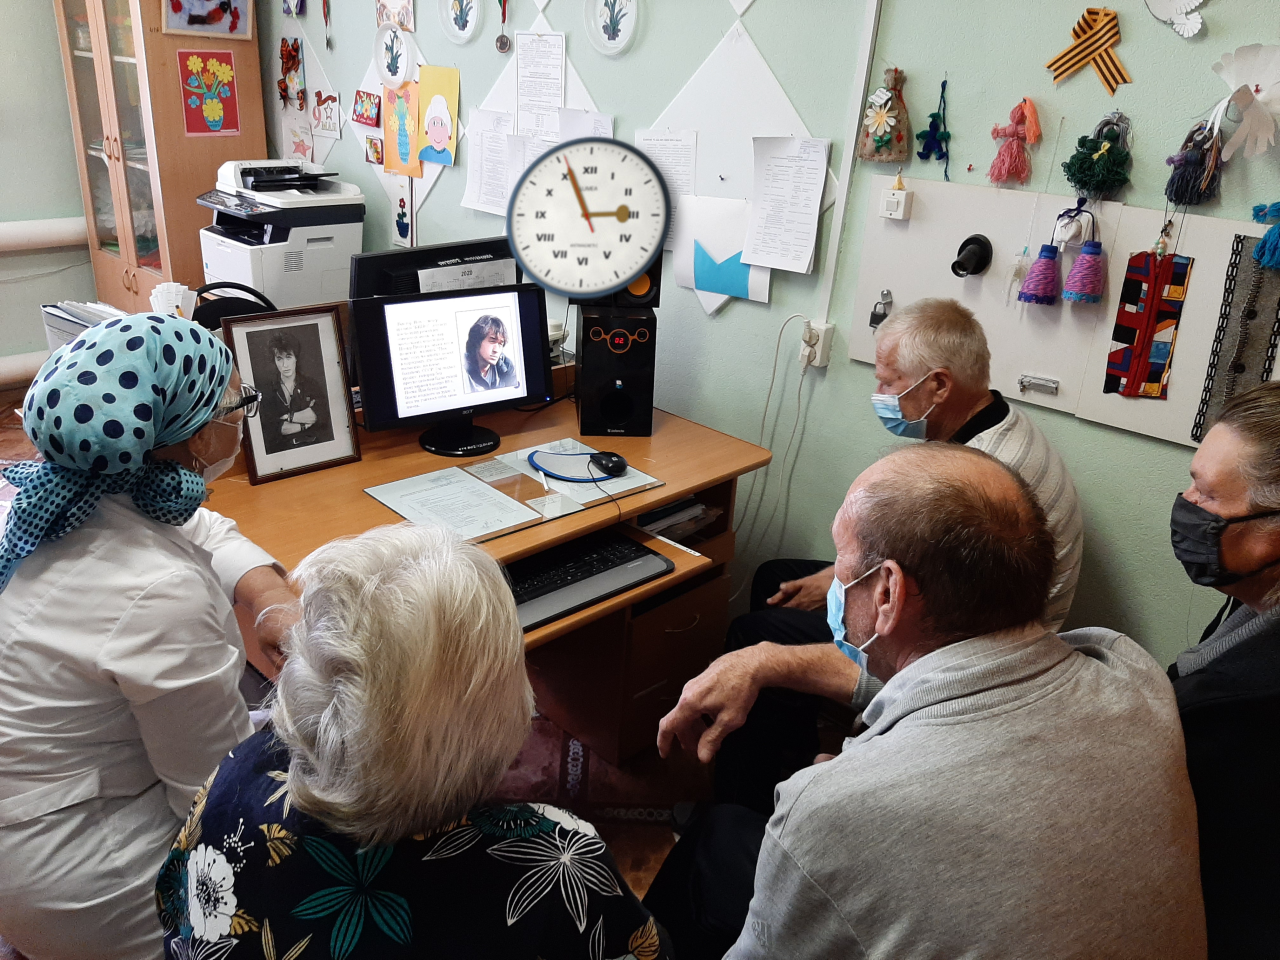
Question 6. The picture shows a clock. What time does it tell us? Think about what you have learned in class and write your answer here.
2:55:56
